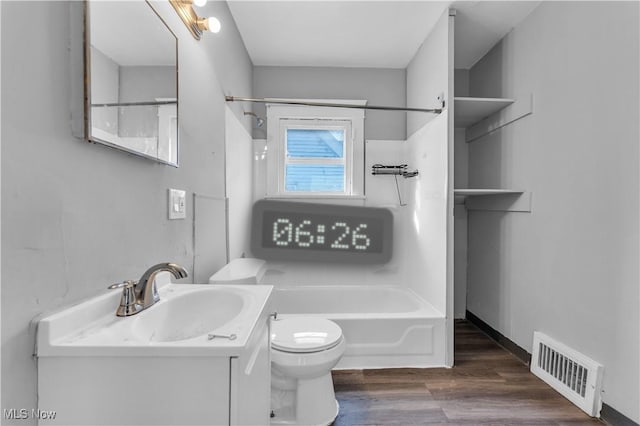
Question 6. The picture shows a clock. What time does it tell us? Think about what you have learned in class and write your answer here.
6:26
